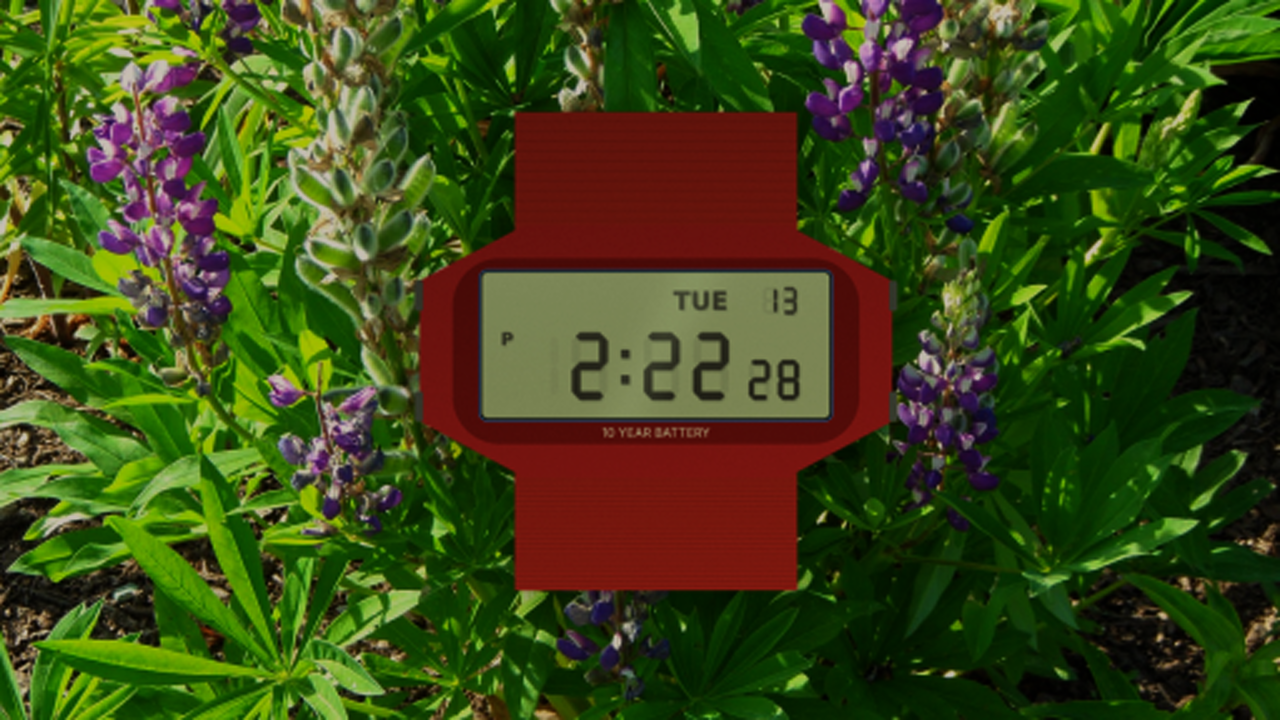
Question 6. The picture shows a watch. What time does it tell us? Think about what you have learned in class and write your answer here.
2:22:28
